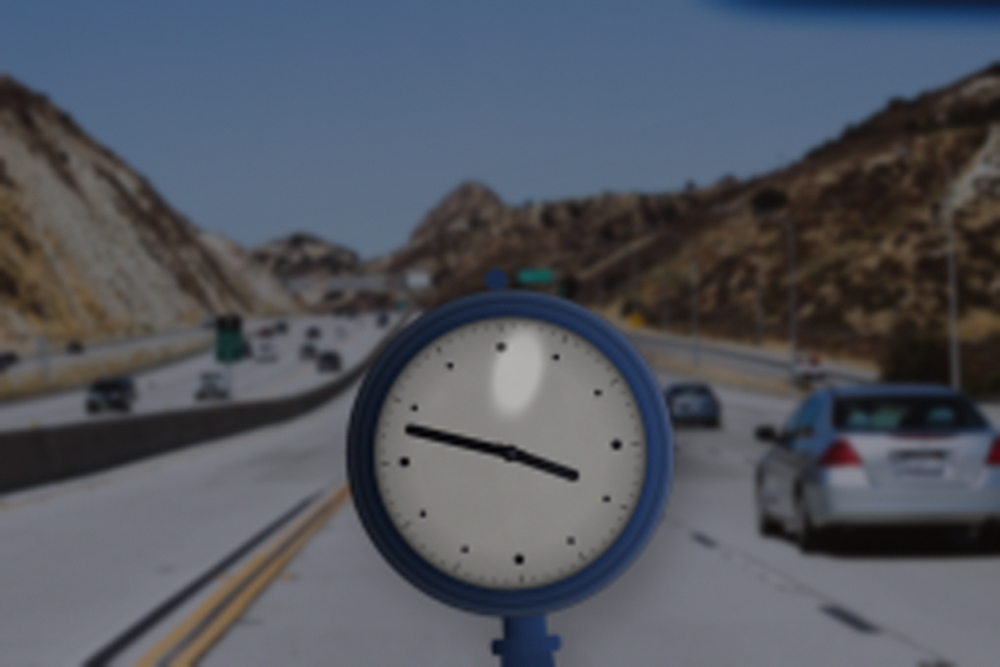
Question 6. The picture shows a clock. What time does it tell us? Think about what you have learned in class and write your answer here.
3:48
